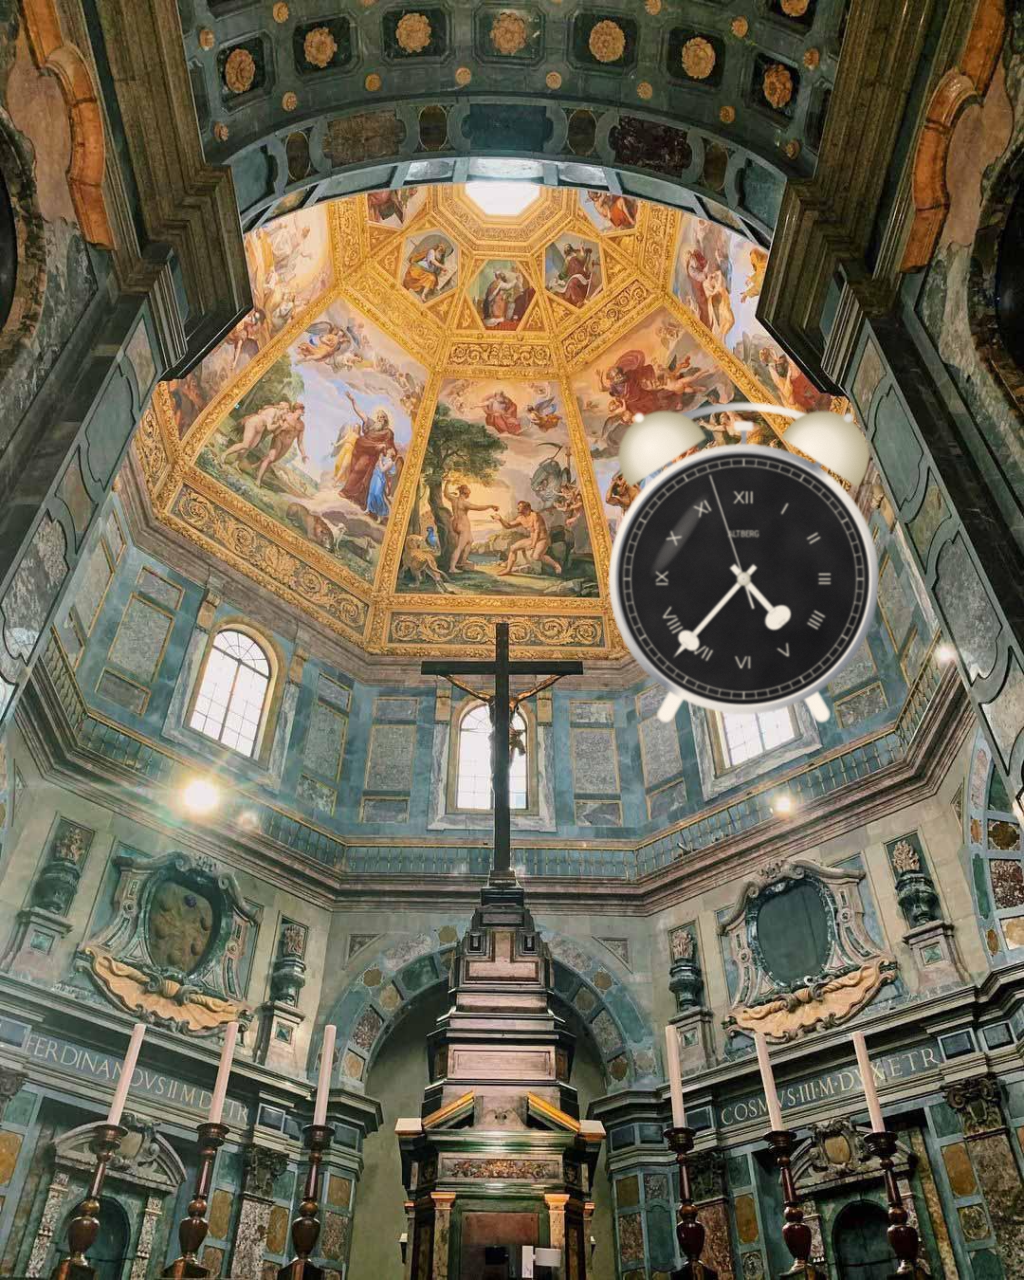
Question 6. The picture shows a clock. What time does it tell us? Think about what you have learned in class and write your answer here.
4:36:57
